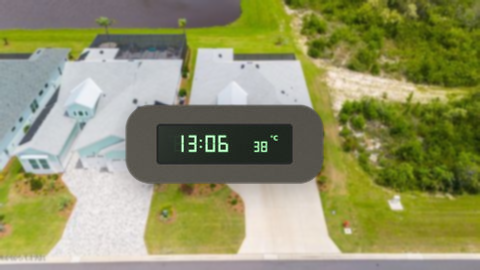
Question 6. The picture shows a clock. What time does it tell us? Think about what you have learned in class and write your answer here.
13:06
